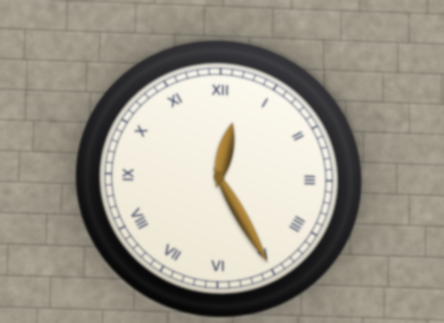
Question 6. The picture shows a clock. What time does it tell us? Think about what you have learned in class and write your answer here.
12:25
